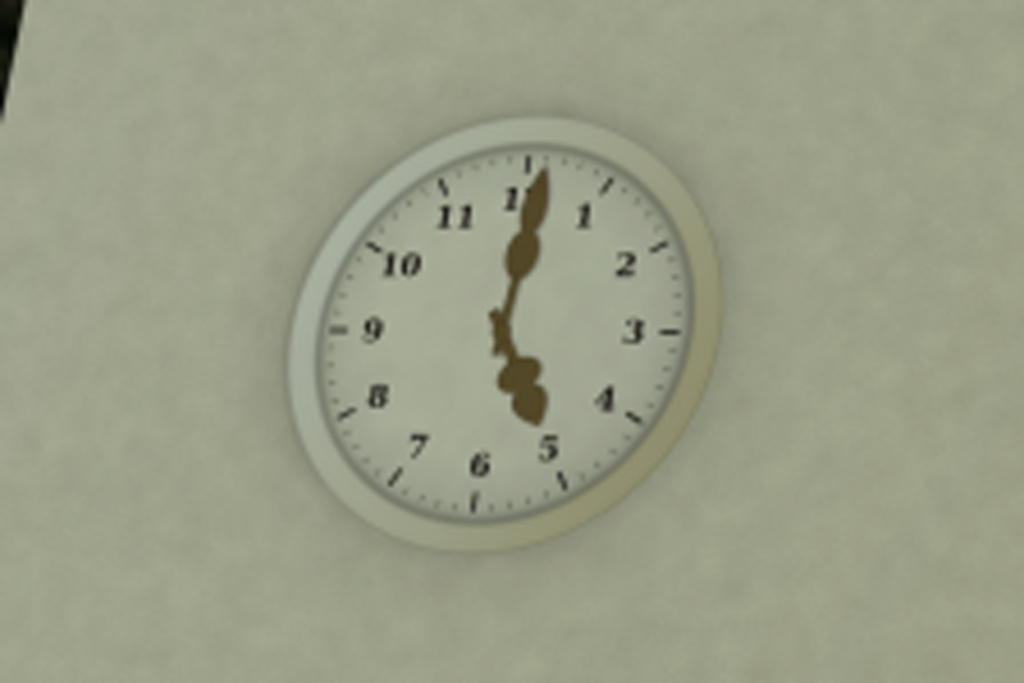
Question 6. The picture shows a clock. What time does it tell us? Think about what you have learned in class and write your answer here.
5:01
